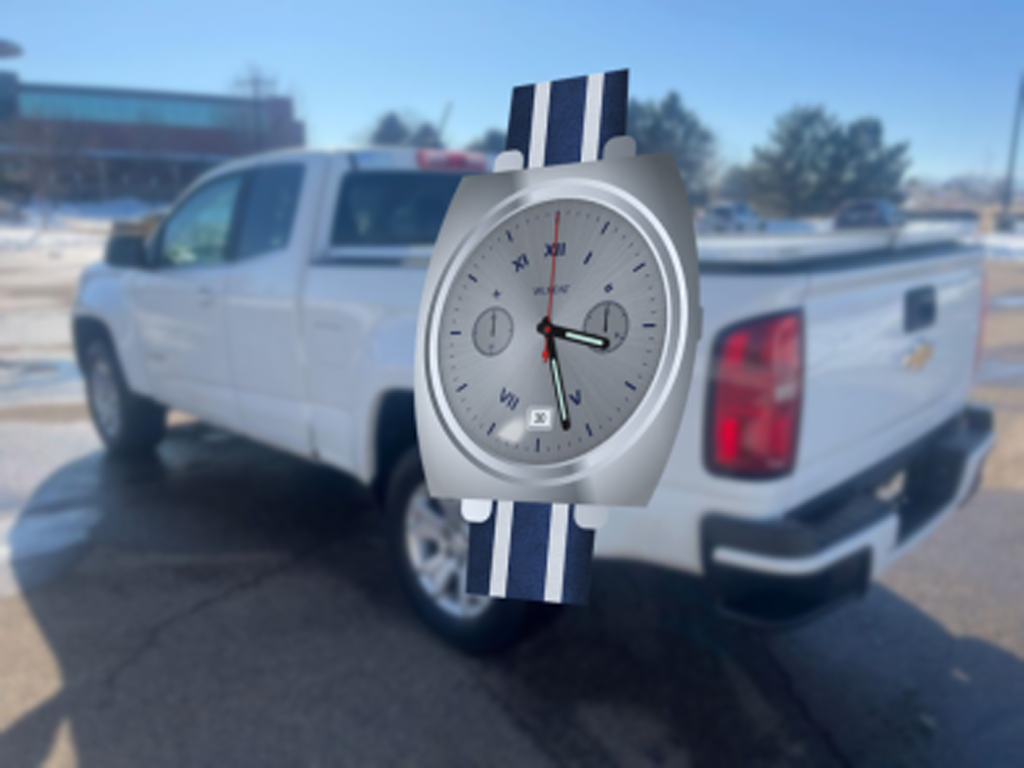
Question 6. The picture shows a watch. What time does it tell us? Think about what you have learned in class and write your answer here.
3:27
